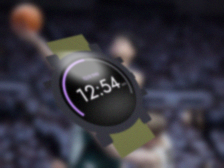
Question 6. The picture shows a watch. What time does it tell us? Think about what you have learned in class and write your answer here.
12:54
